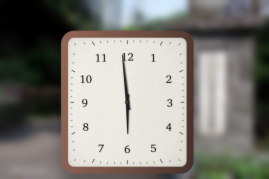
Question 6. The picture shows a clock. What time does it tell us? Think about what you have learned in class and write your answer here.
5:59
